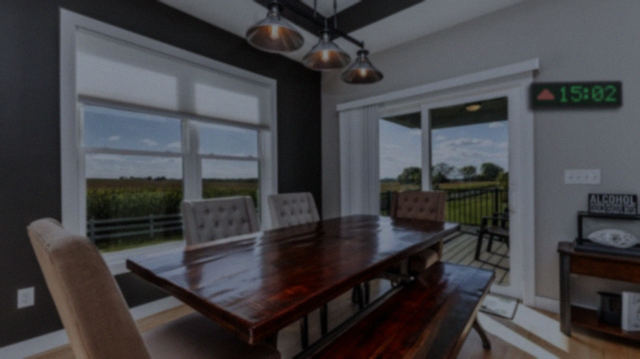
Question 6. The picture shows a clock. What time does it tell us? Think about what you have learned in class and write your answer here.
15:02
